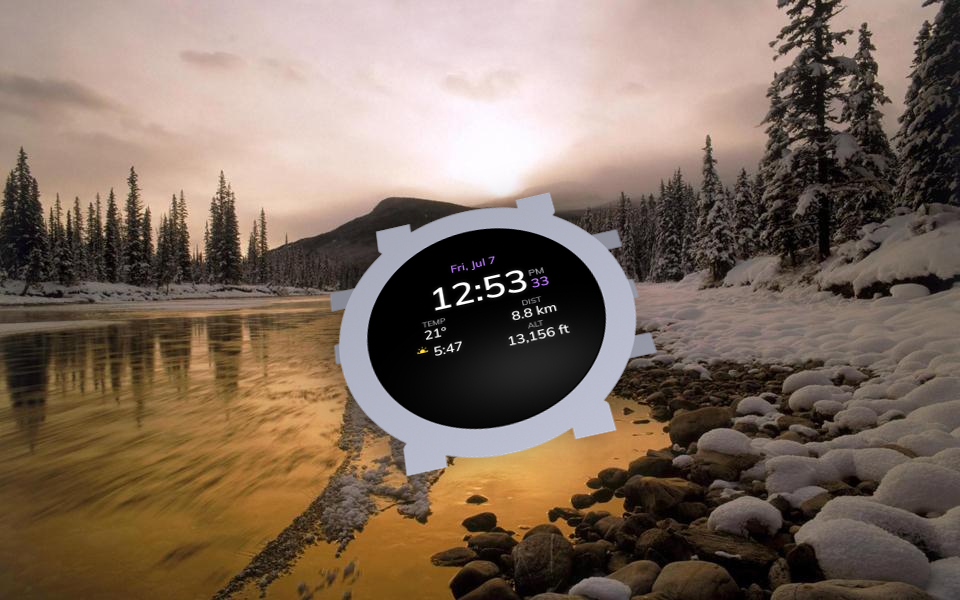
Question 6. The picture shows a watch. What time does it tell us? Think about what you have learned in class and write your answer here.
12:53:33
